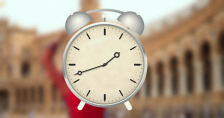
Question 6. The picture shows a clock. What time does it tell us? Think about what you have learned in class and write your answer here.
1:42
